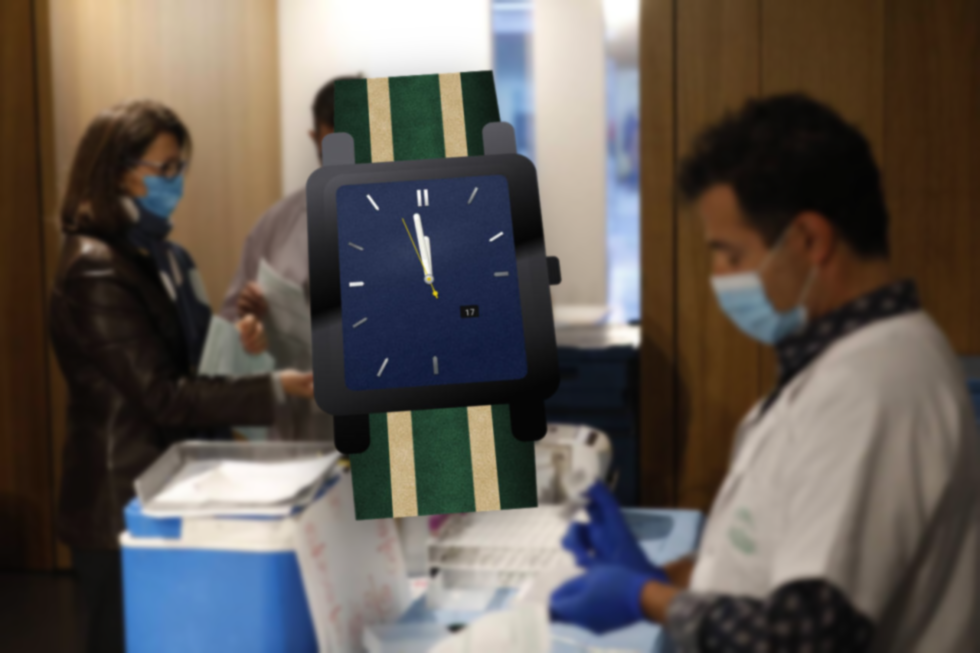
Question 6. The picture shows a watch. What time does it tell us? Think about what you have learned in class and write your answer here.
11:58:57
